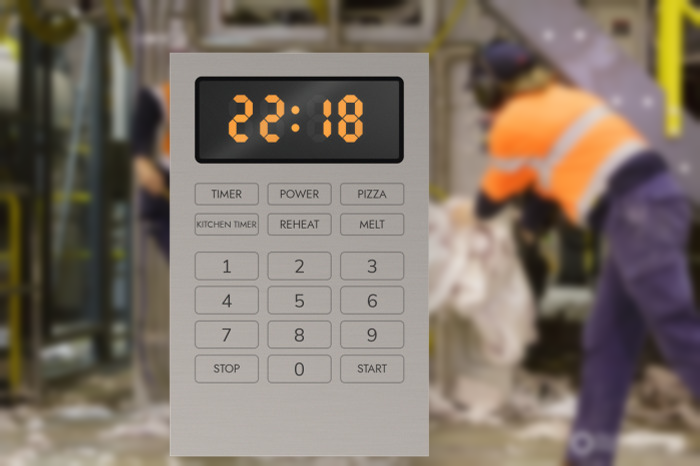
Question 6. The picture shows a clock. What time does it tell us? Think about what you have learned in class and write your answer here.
22:18
